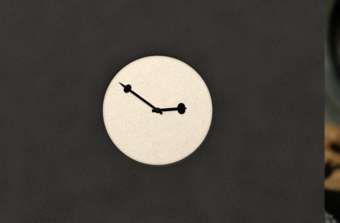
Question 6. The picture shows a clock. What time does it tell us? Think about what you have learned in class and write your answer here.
2:51
